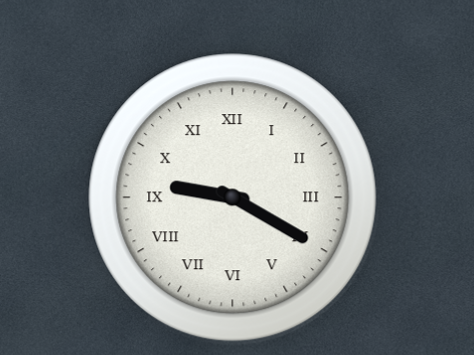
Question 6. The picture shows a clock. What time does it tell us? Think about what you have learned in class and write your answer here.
9:20
